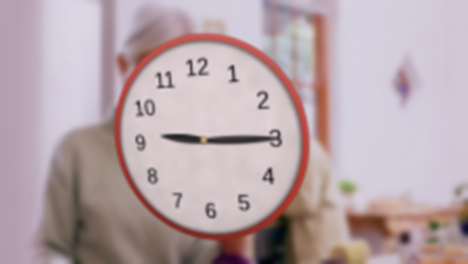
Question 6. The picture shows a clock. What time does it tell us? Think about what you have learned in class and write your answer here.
9:15
